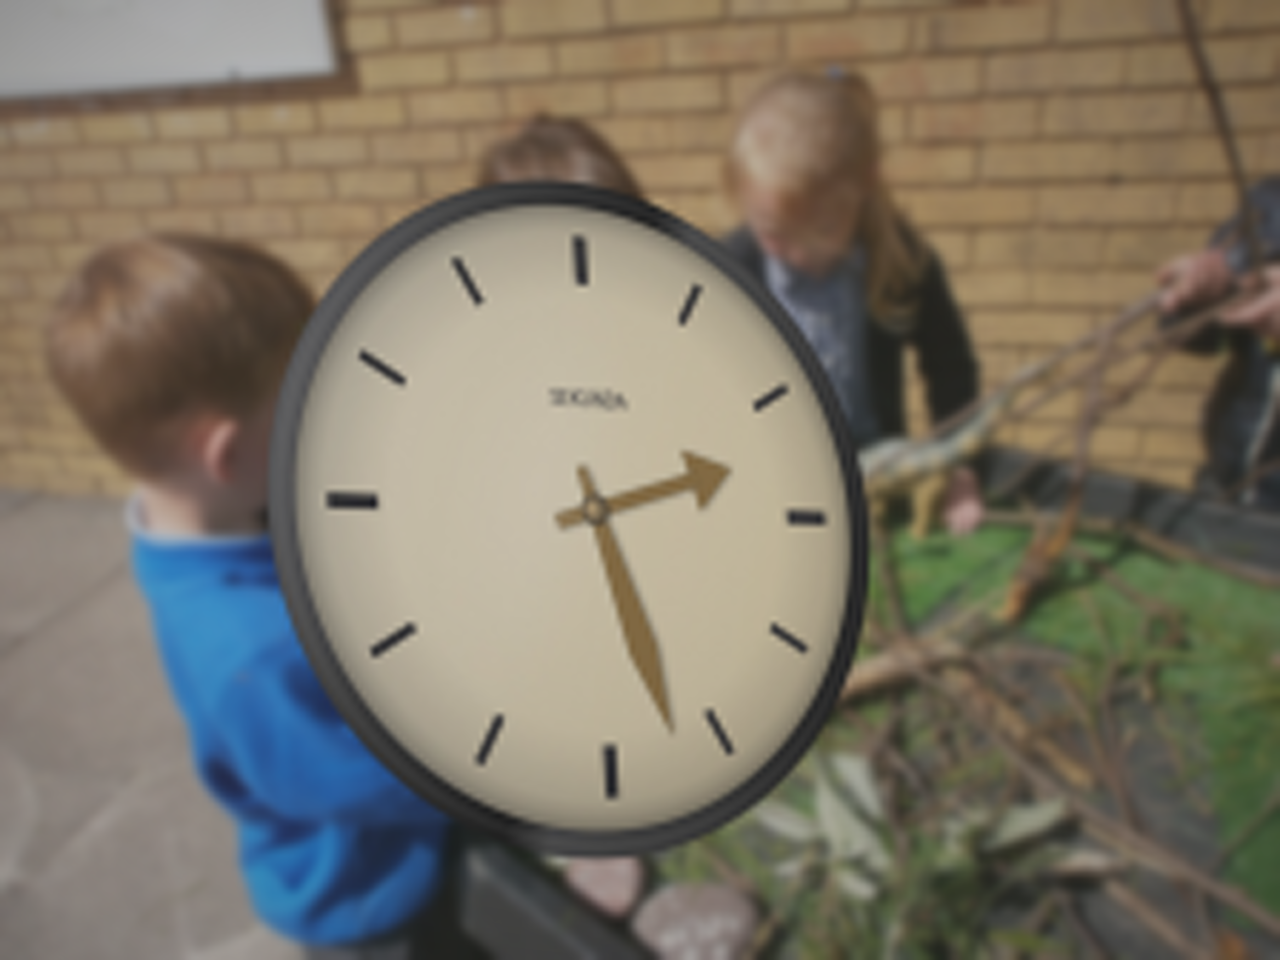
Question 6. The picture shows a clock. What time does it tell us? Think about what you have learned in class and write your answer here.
2:27
